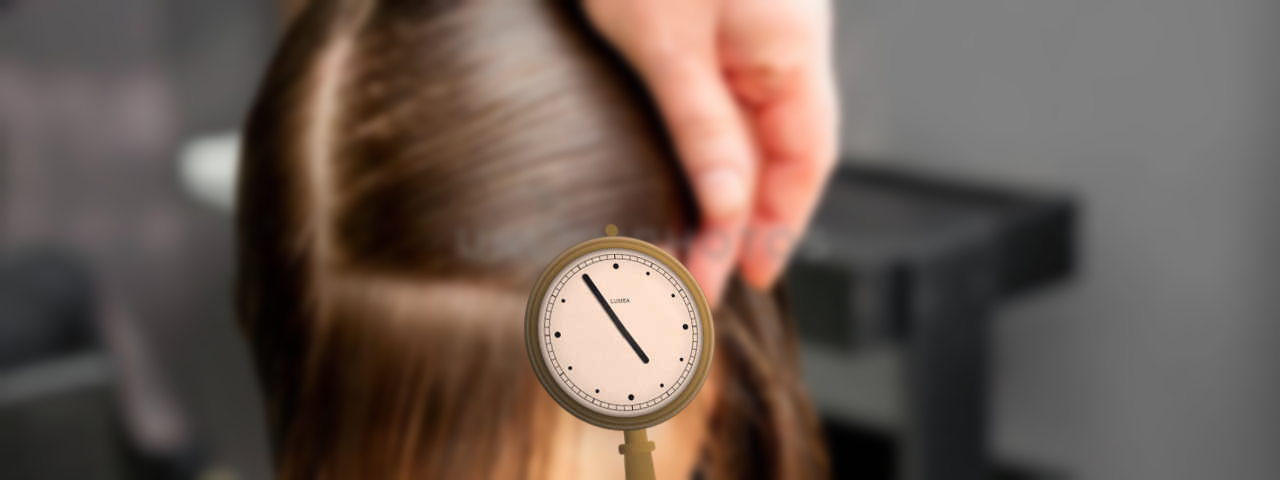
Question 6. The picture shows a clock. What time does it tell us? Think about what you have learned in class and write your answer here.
4:55
